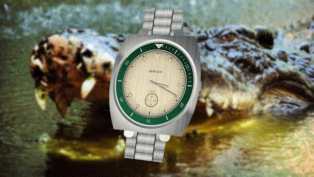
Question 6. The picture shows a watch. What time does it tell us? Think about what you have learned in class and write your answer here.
3:19
